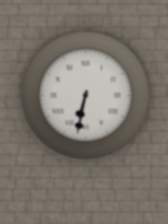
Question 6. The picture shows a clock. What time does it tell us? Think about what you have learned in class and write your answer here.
6:32
